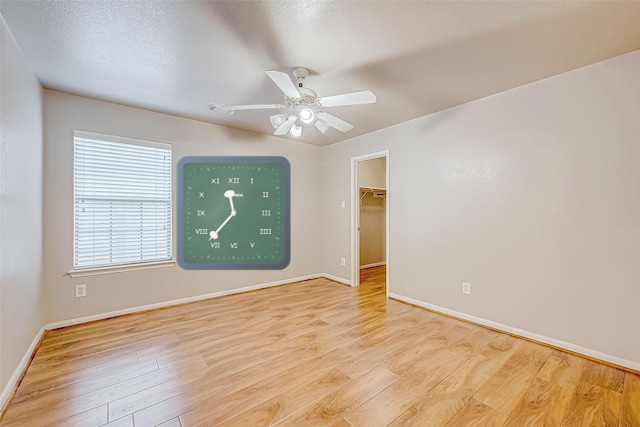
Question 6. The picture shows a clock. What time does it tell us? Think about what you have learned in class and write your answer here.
11:37
